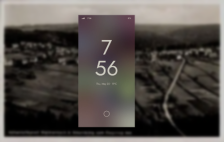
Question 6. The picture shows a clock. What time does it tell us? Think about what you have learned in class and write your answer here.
7:56
